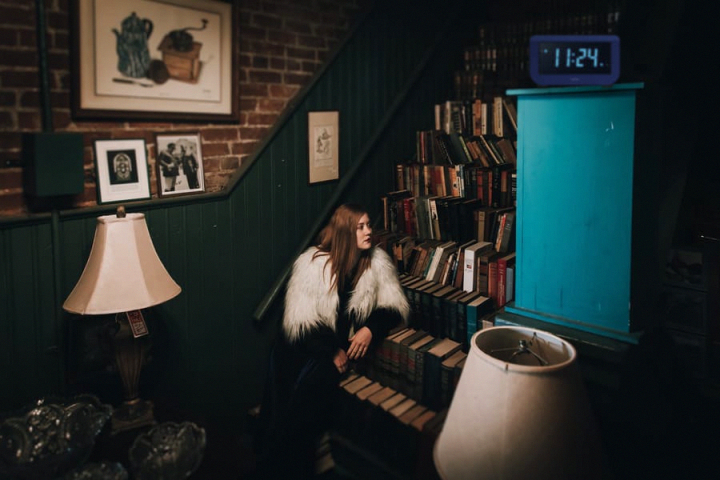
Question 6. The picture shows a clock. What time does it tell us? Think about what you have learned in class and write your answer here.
11:24
